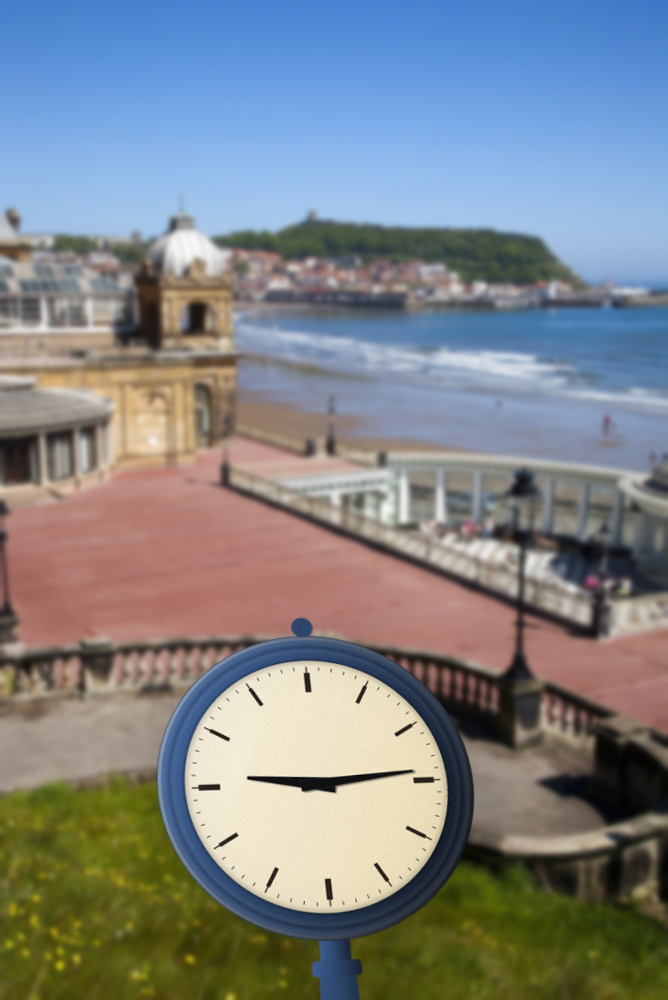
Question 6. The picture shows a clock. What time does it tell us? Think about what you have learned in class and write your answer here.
9:14
